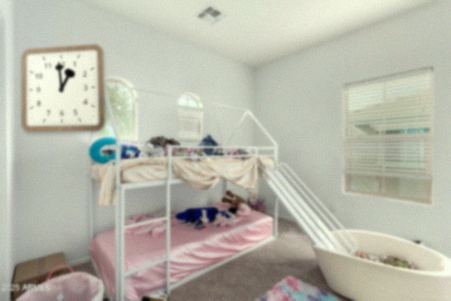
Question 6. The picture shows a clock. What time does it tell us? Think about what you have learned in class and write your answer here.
12:59
